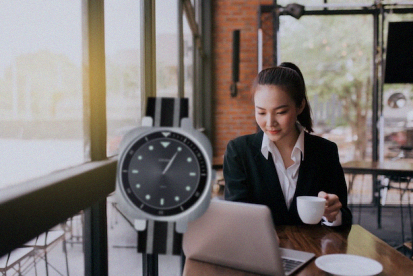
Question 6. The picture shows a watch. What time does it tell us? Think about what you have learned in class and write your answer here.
1:05
